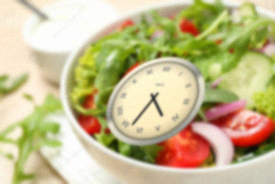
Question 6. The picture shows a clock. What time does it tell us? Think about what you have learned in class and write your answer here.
4:33
